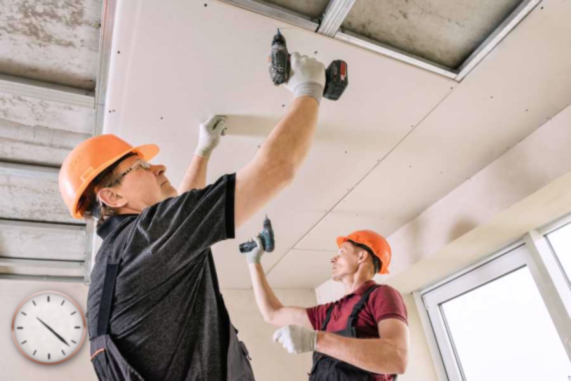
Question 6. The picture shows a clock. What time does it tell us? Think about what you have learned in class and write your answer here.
10:22
